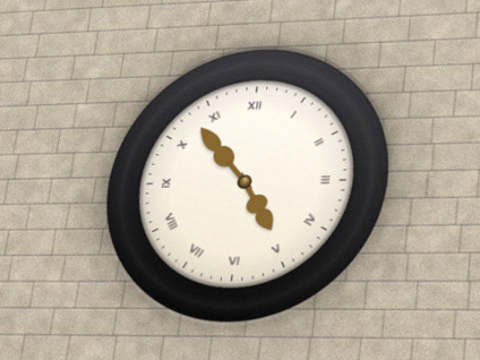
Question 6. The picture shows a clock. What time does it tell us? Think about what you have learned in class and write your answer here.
4:53
